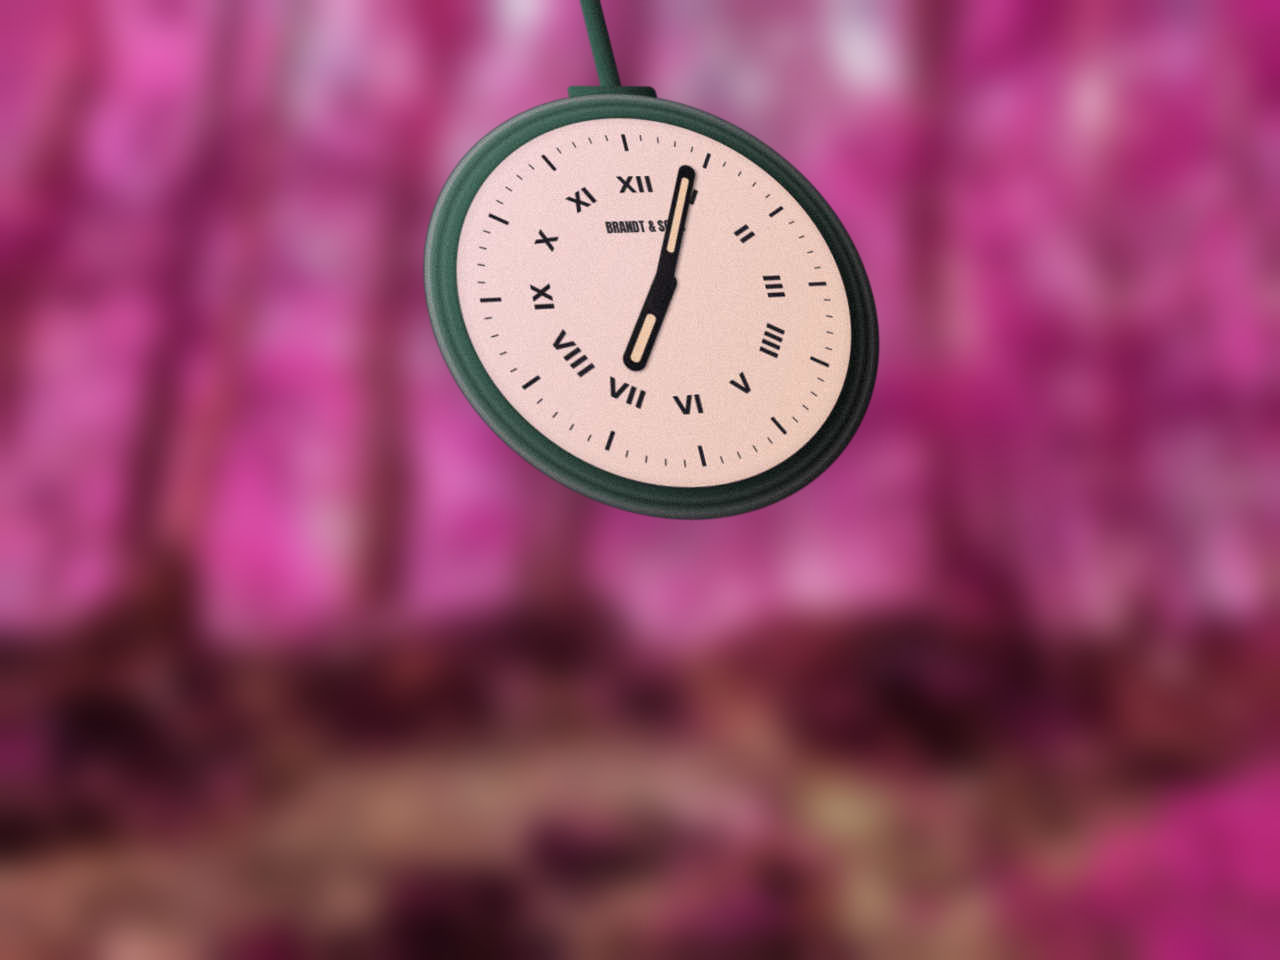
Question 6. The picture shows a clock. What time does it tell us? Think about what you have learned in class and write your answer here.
7:04
